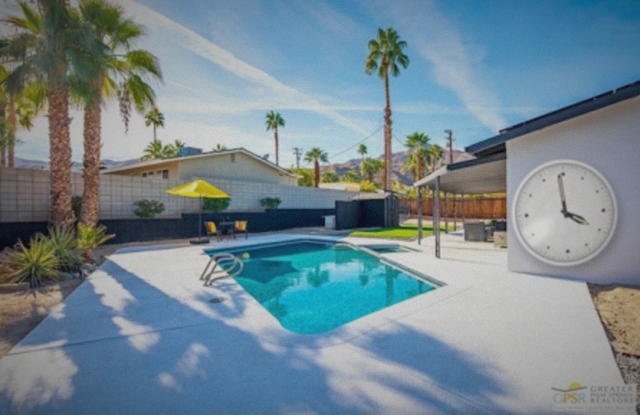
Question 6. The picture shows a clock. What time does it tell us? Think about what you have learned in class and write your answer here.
3:59
